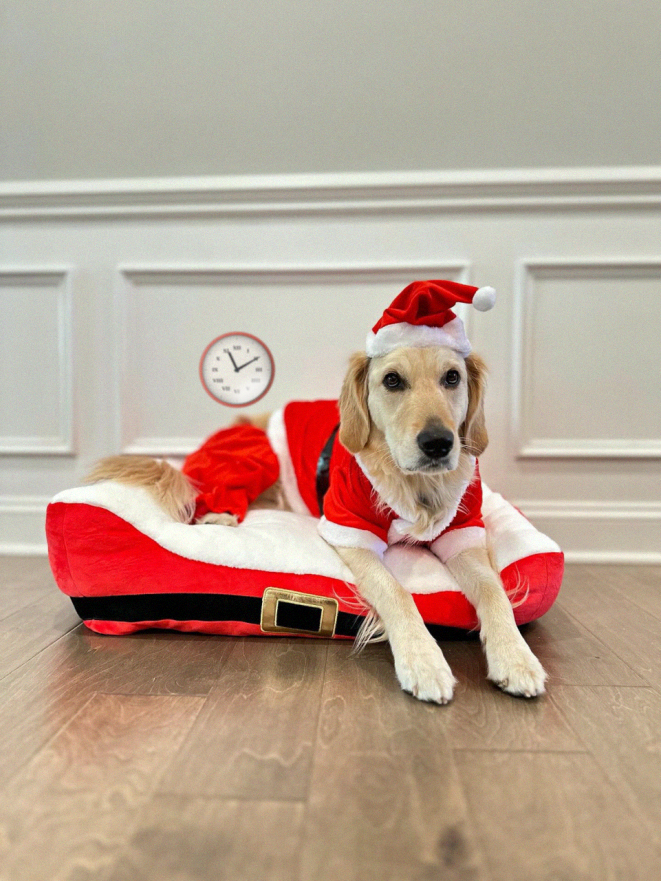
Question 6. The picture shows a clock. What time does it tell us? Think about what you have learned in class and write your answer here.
11:10
